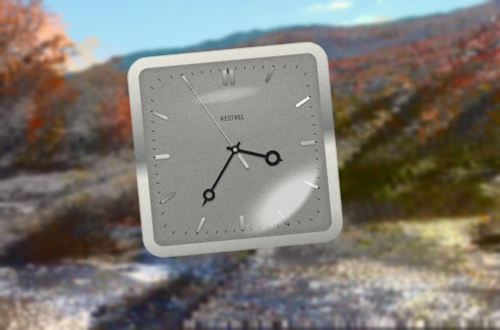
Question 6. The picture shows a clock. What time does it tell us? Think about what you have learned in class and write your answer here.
3:35:55
